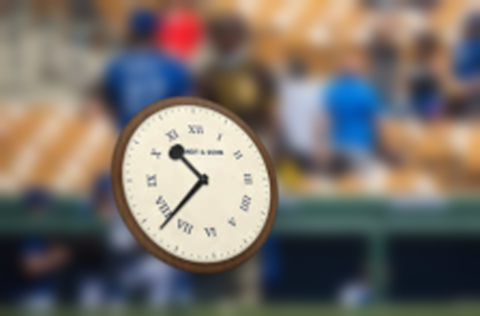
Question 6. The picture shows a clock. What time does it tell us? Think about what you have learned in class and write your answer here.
10:38
